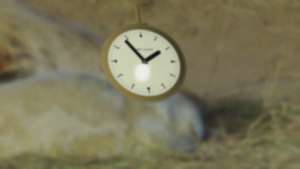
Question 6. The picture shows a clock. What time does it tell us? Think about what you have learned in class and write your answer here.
1:54
